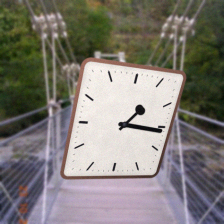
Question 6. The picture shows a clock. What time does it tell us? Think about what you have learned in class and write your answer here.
1:16
